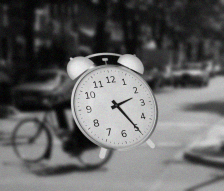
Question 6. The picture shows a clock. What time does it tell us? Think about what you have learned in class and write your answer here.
2:25
